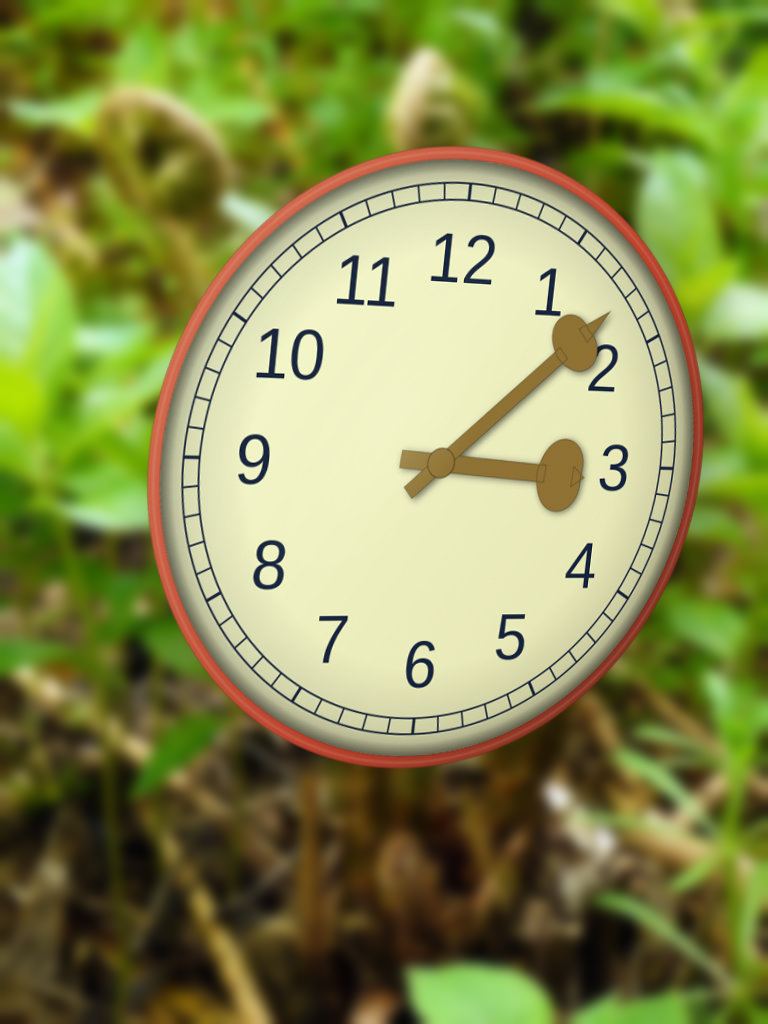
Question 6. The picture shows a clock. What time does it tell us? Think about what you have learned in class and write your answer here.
3:08
